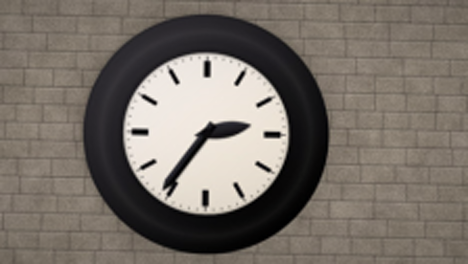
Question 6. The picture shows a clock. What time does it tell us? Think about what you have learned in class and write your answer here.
2:36
